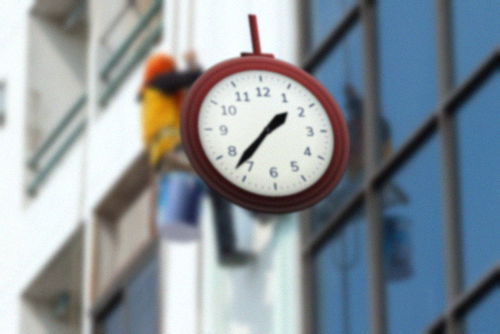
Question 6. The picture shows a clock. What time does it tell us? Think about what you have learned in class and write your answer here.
1:37
